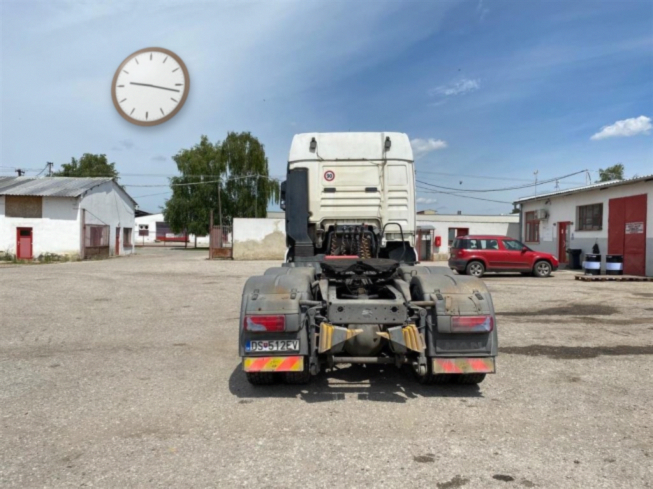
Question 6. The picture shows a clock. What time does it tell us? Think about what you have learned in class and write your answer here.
9:17
